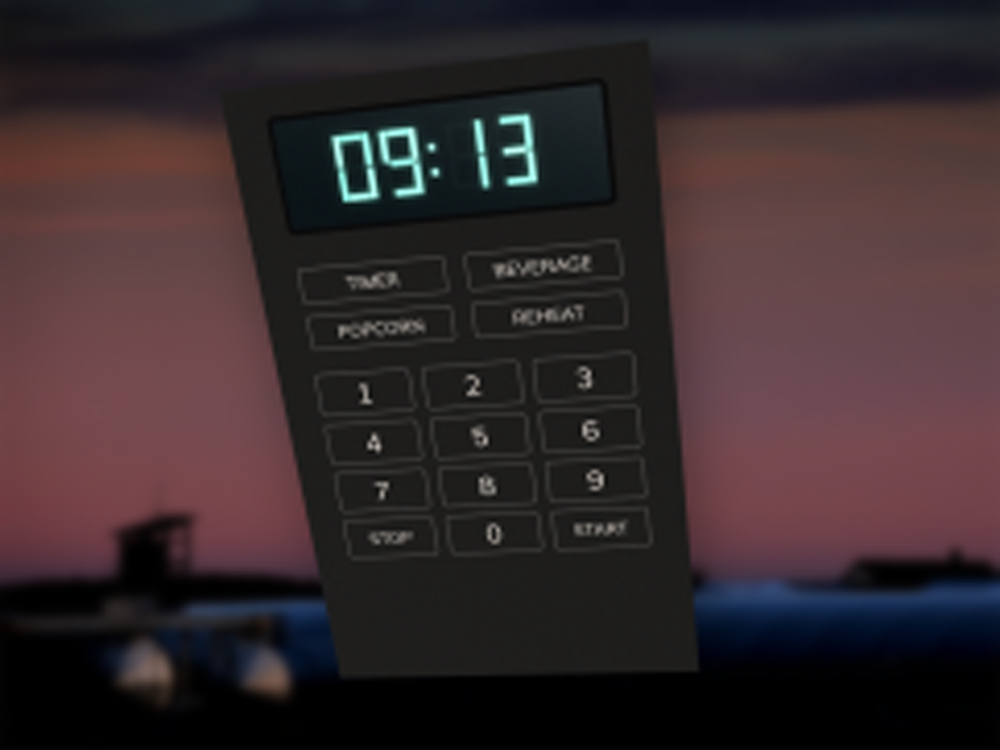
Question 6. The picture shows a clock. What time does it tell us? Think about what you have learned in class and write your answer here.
9:13
